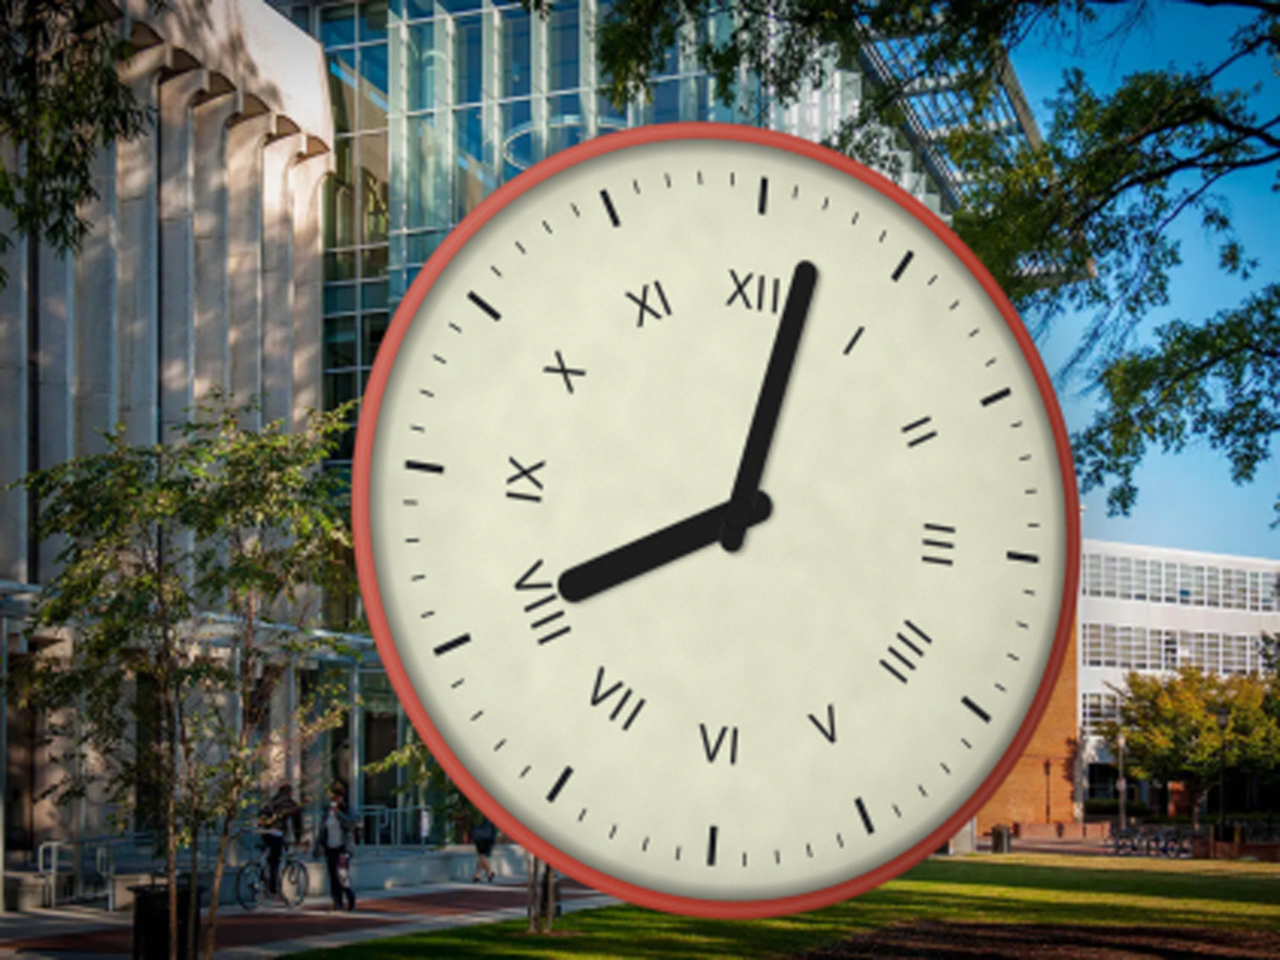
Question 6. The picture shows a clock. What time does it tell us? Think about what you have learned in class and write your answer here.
8:02
